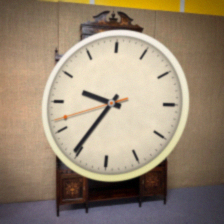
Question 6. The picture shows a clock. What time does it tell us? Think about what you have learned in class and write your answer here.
9:35:42
